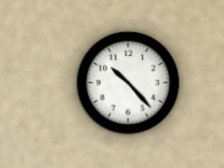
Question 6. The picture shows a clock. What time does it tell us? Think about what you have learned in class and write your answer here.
10:23
